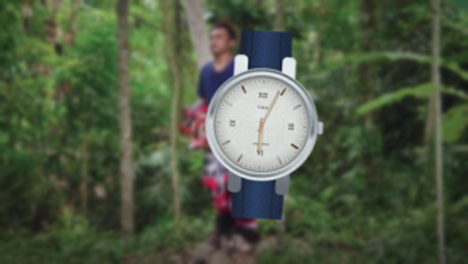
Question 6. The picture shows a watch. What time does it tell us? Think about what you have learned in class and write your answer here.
6:04
